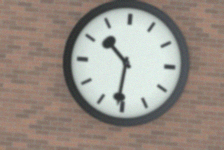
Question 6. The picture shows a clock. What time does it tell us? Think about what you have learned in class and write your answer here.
10:31
